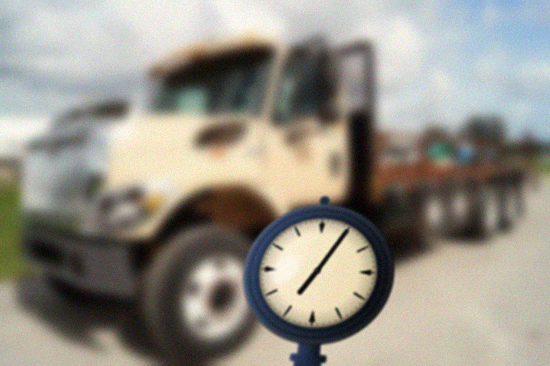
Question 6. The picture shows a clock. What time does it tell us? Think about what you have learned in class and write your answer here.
7:05
